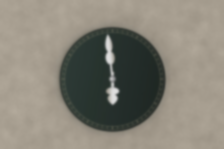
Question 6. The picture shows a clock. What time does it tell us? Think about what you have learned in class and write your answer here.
5:59
